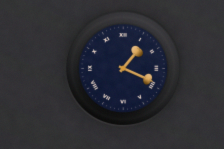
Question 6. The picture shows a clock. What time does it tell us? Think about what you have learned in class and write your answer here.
1:19
